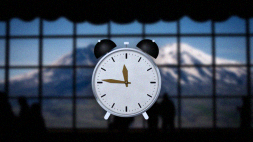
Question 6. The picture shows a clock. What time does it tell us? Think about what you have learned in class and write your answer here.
11:46
